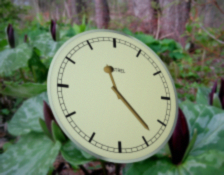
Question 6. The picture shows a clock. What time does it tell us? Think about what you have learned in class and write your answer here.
11:23
